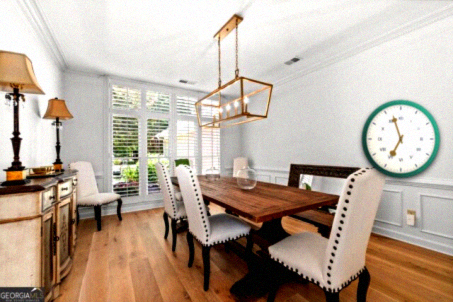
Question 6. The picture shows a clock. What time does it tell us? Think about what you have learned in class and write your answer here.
6:57
